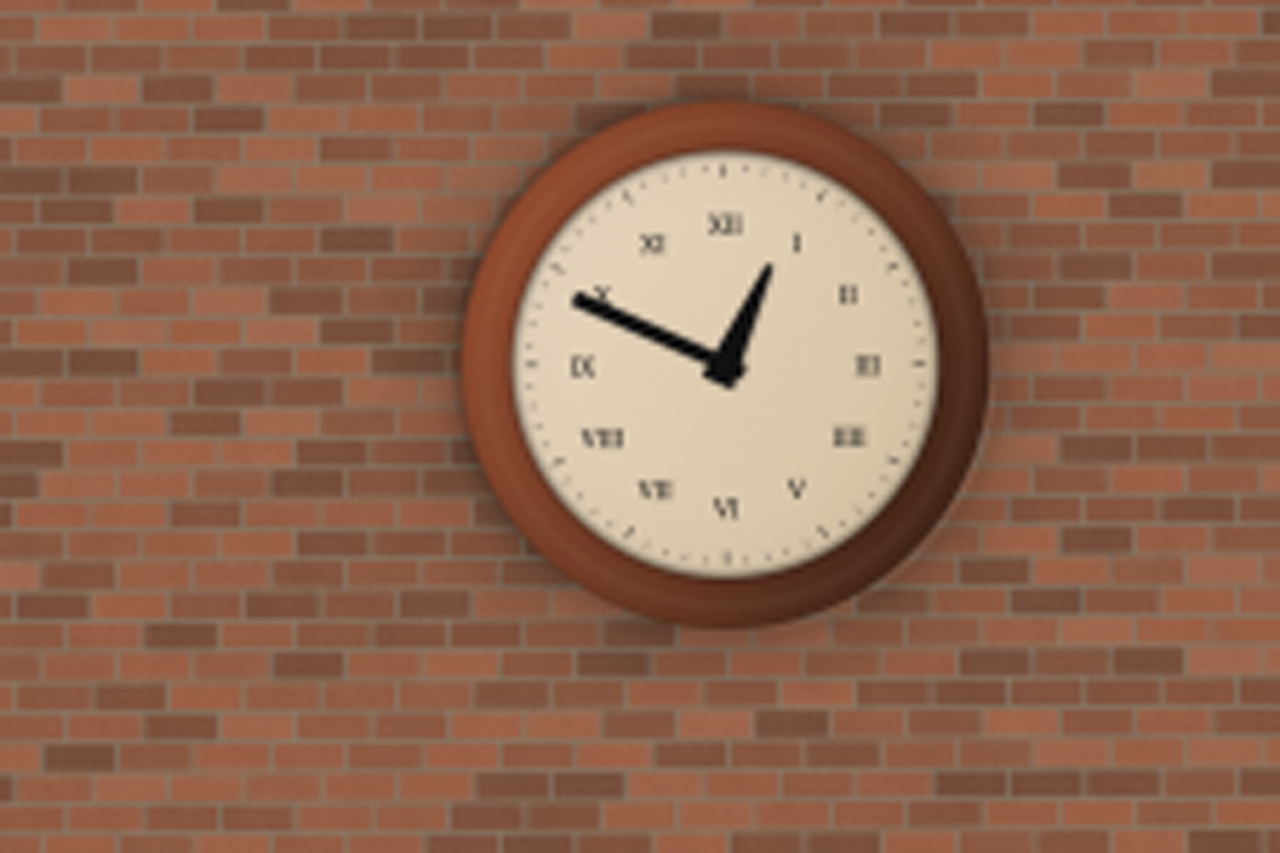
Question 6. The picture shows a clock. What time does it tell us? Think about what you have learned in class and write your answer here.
12:49
